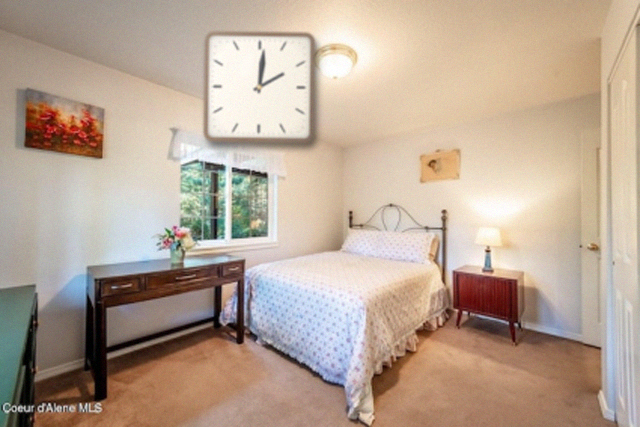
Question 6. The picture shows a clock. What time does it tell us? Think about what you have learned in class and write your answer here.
2:01
